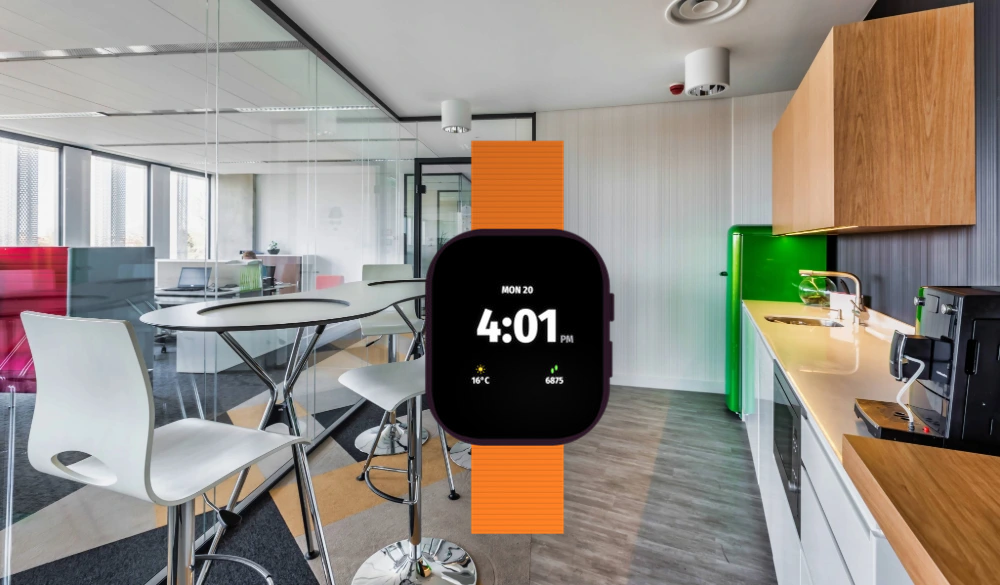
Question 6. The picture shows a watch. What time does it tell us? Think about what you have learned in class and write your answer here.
4:01
